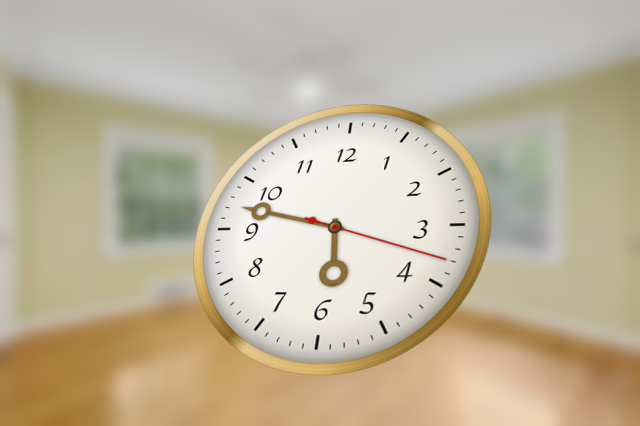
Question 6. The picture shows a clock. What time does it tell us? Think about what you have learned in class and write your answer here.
5:47:18
